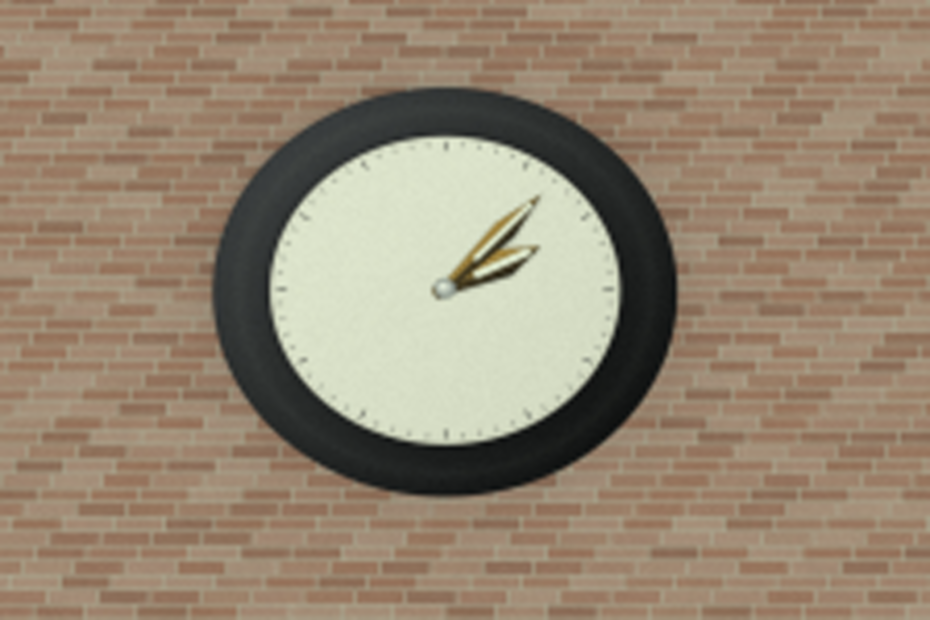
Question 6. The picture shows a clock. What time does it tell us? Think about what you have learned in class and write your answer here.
2:07
